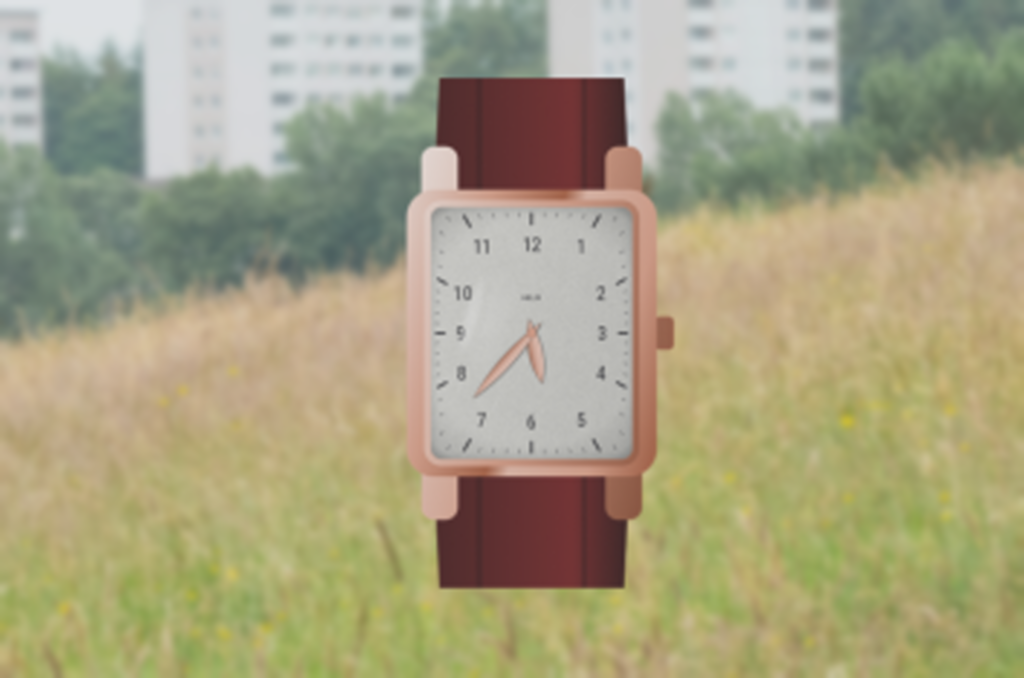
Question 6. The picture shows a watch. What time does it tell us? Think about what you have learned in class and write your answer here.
5:37
